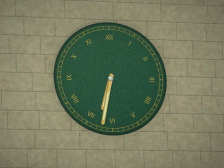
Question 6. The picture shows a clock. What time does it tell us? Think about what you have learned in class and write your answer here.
6:32
